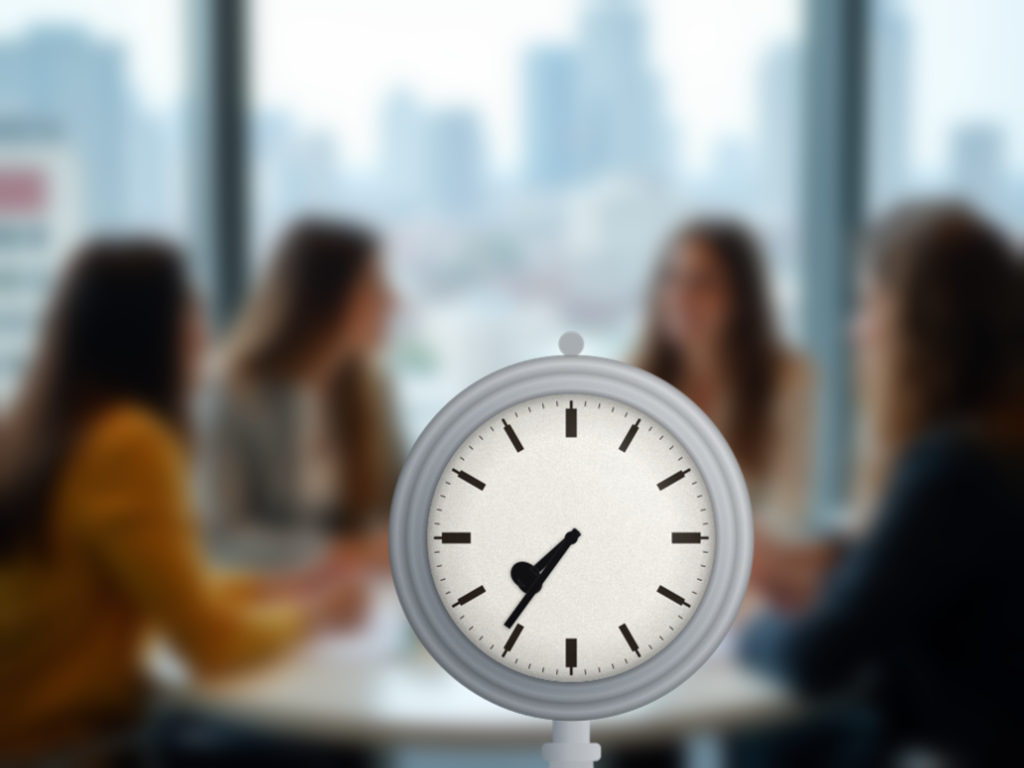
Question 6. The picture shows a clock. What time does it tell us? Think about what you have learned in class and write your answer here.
7:36
